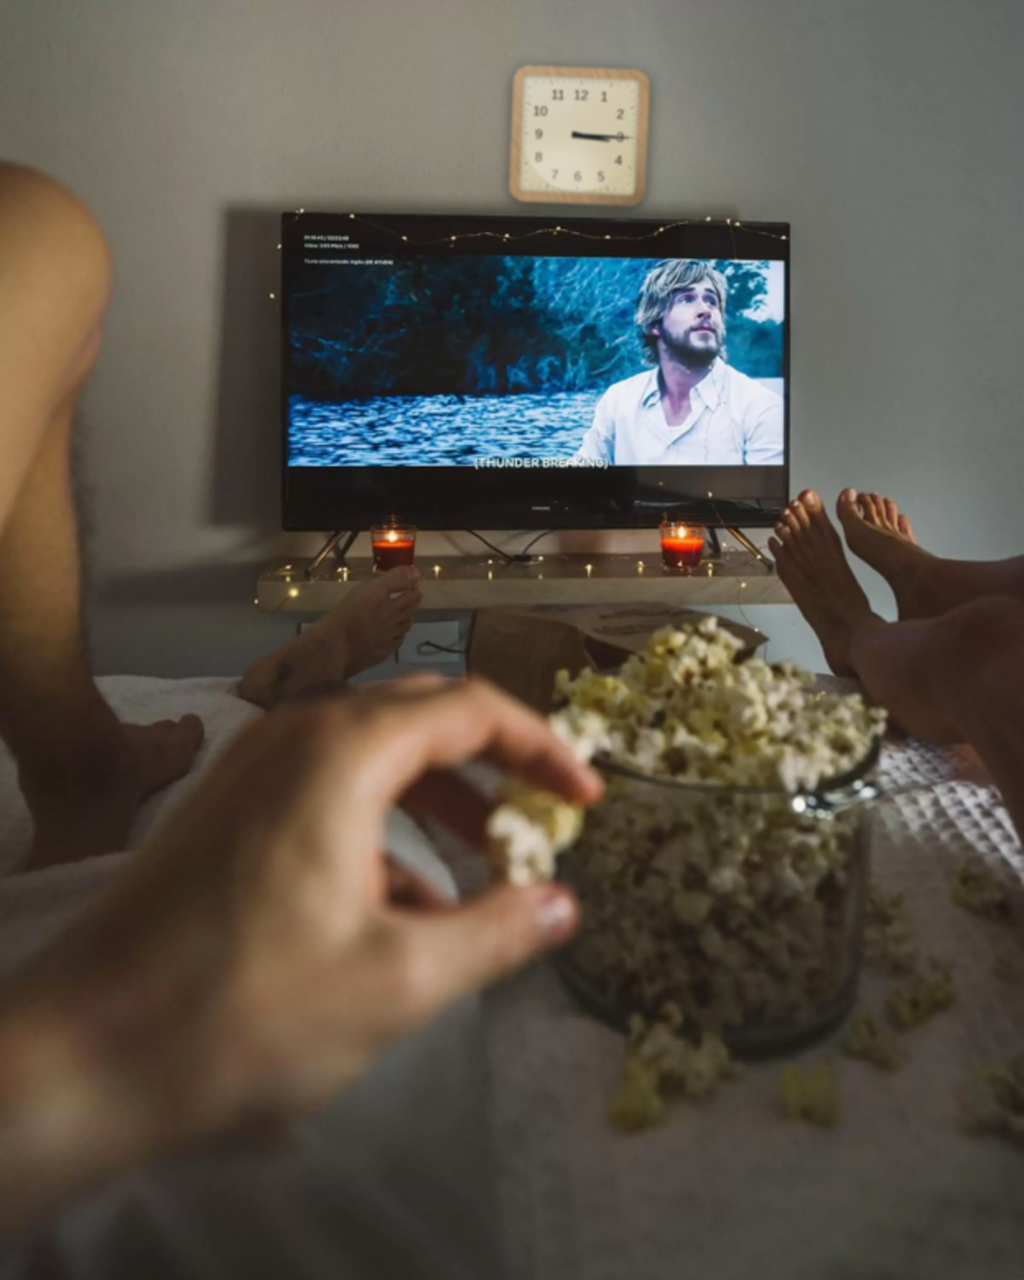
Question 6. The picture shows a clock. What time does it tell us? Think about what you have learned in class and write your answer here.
3:15
